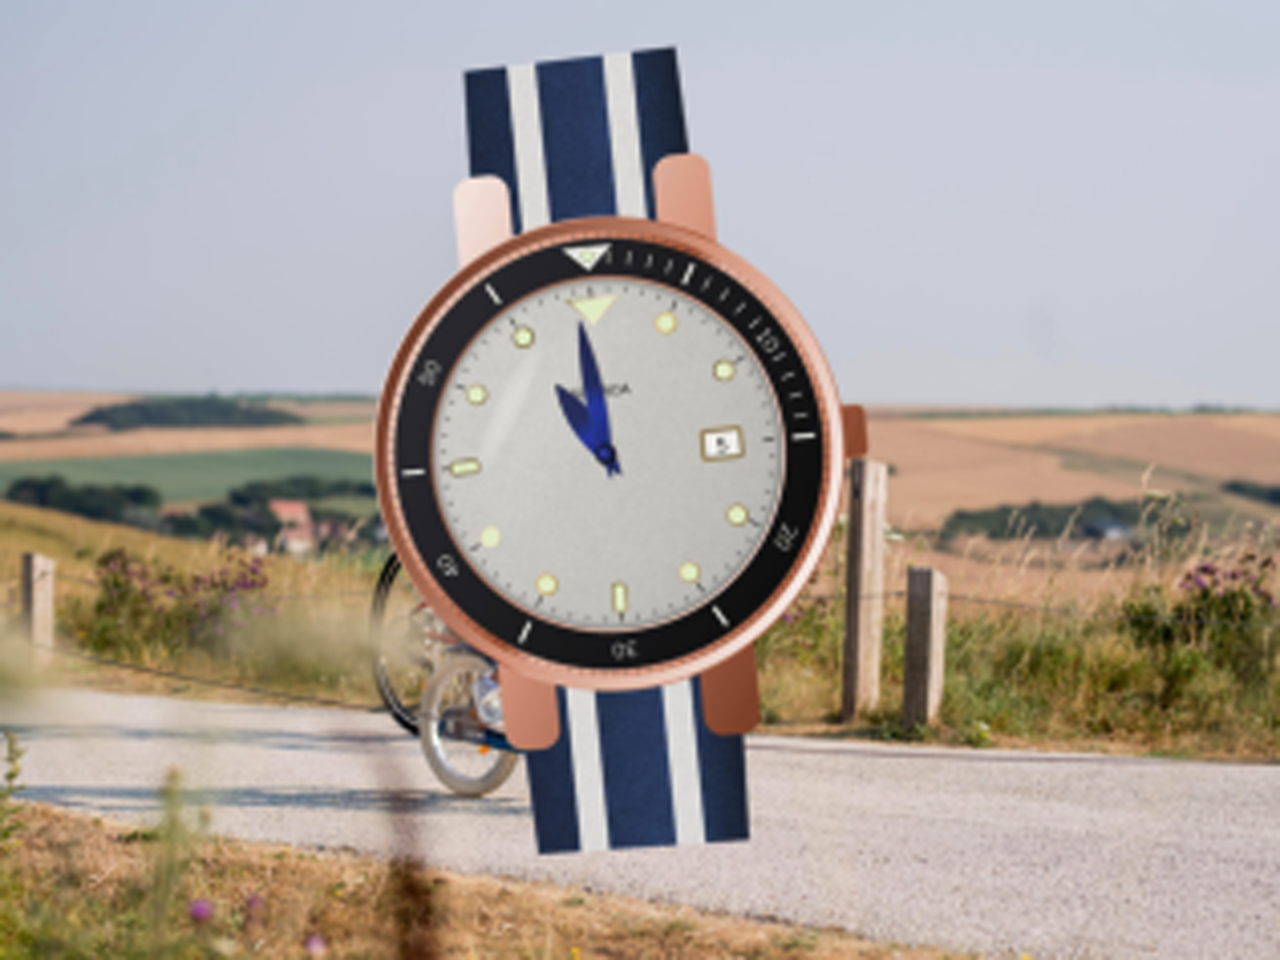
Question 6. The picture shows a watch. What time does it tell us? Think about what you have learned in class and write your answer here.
10:59
